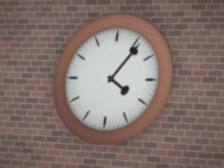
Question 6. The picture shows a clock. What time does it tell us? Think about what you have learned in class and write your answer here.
4:06
